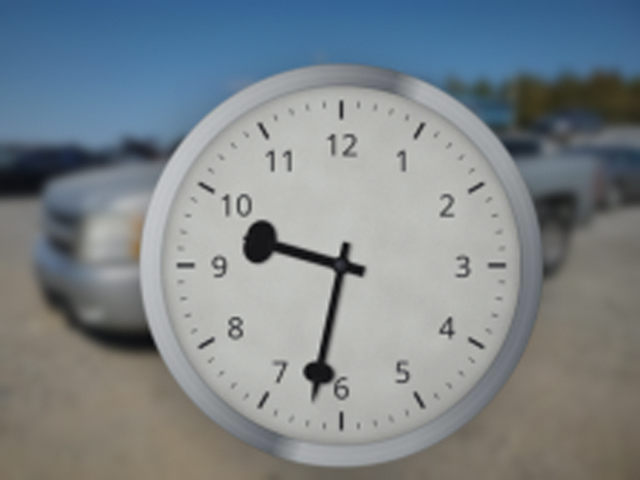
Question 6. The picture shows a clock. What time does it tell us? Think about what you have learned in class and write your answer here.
9:32
